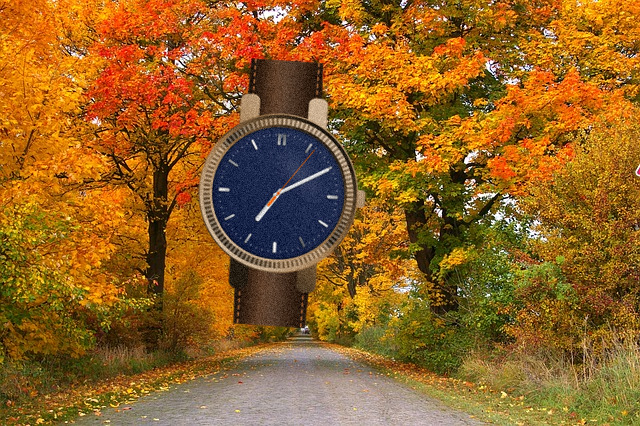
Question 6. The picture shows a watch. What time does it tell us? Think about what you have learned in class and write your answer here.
7:10:06
